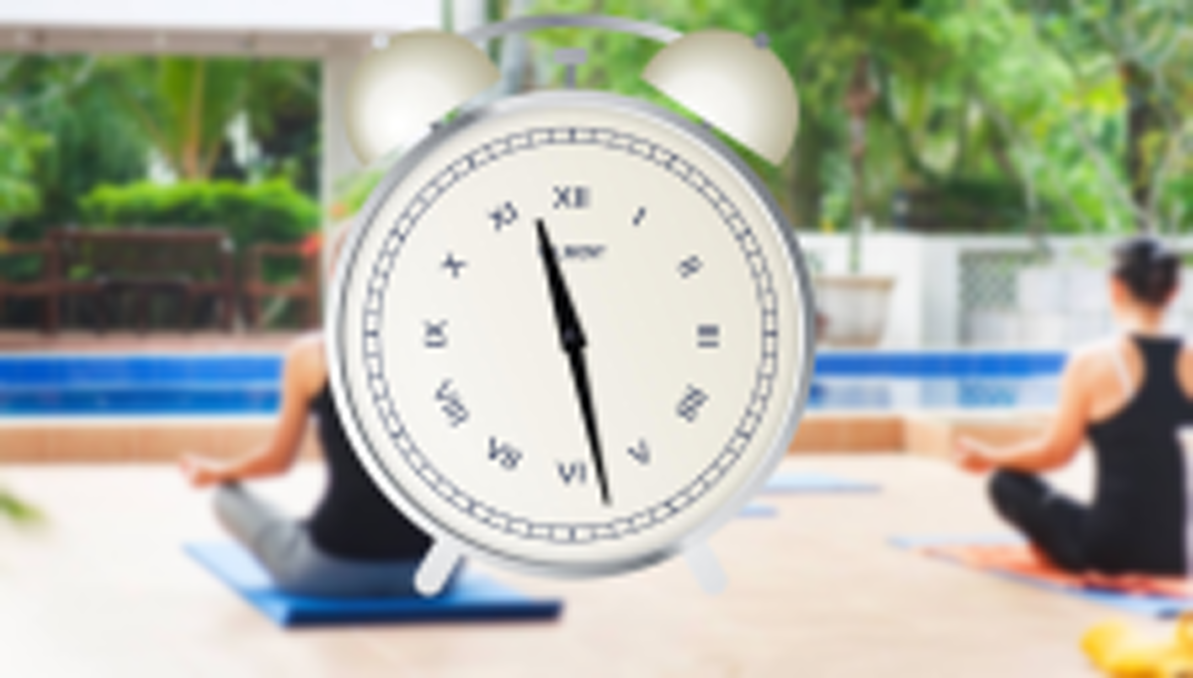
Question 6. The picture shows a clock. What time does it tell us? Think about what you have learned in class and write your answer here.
11:28
